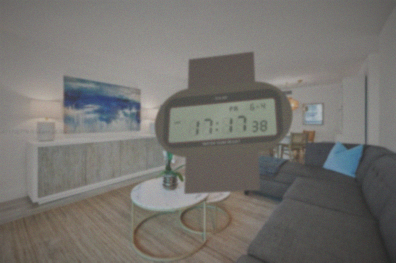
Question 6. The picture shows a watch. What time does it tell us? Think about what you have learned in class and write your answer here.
17:17:38
